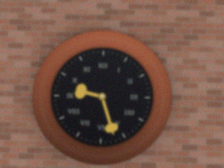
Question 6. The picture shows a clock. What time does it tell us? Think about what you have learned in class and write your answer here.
9:27
